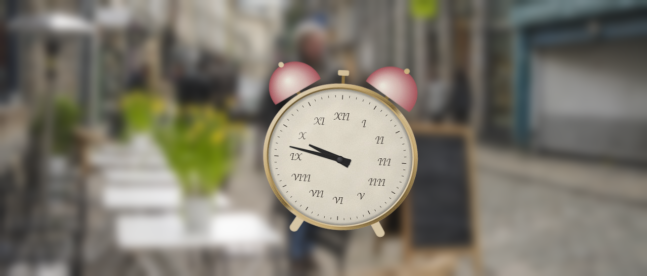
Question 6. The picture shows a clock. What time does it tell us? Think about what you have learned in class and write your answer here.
9:47
